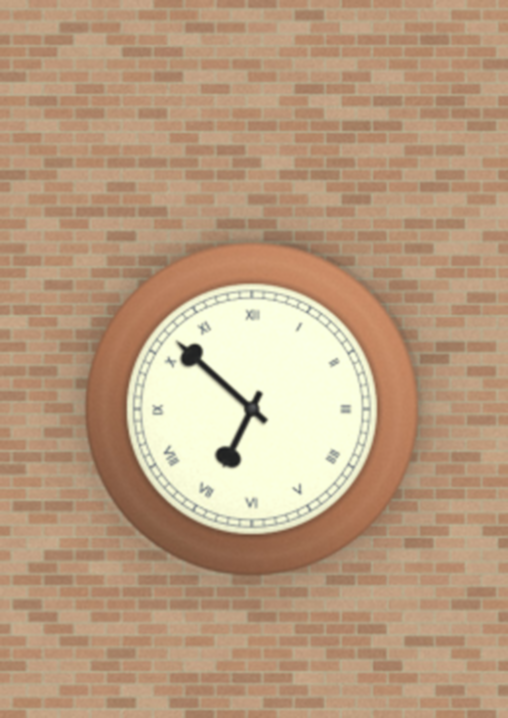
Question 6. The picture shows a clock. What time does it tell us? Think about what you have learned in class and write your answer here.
6:52
